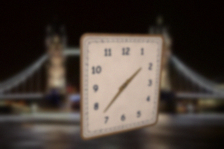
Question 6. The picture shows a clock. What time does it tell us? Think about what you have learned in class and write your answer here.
1:37
